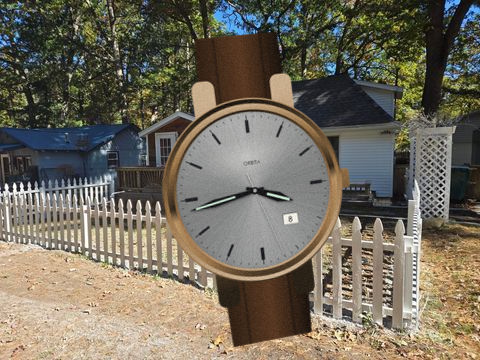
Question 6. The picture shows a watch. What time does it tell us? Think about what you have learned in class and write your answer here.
3:43:27
